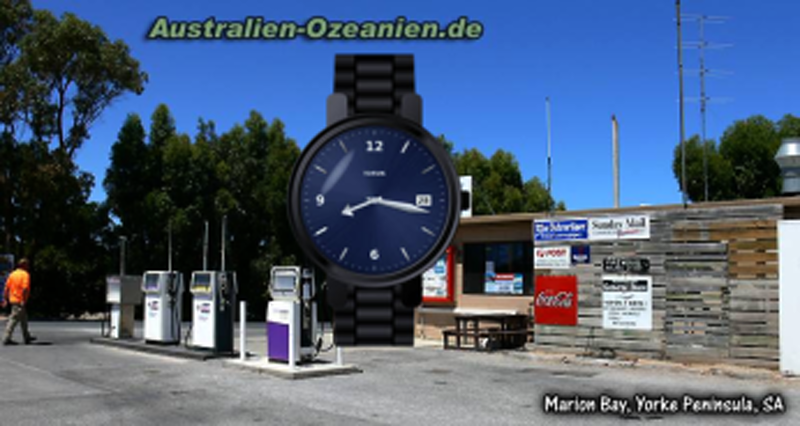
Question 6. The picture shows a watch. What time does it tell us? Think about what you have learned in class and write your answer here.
8:17
